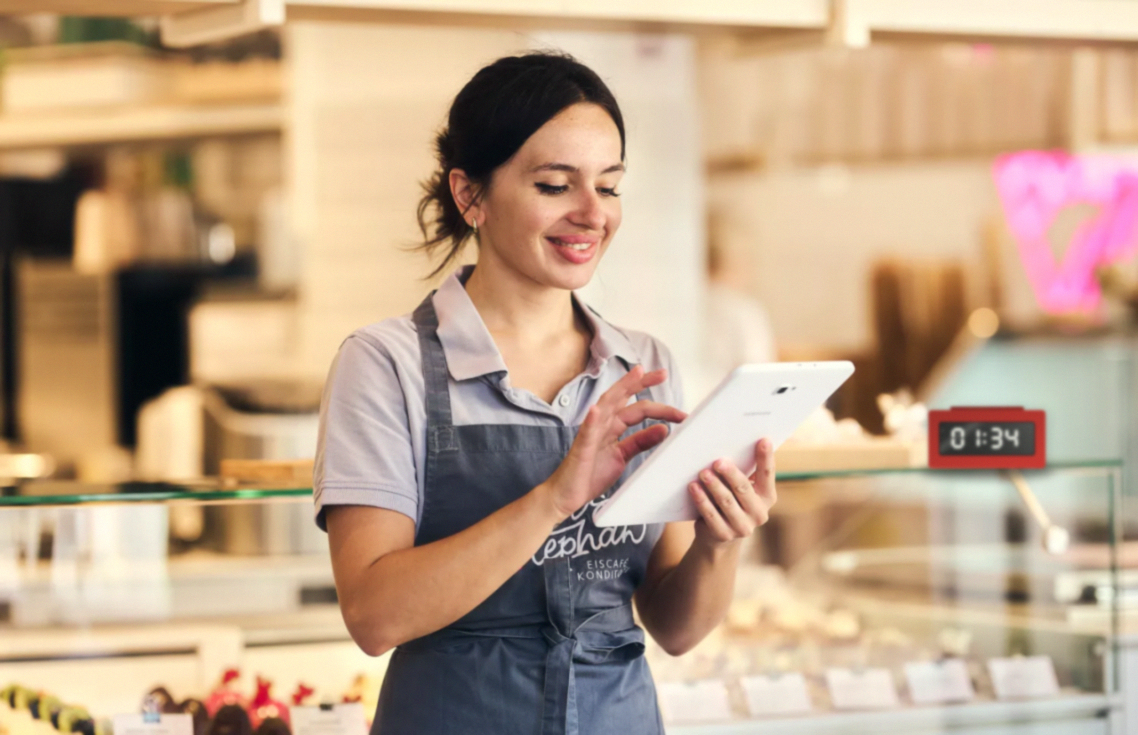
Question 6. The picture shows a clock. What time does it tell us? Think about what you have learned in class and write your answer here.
1:34
